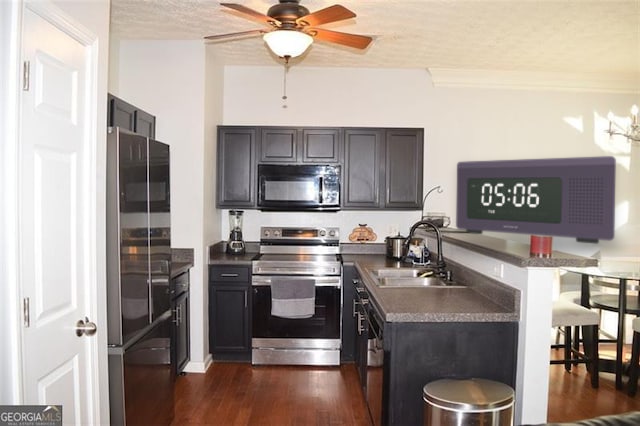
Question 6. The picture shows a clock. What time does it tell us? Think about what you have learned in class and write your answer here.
5:06
